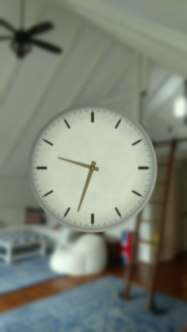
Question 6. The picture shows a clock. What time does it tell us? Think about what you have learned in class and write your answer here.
9:33
